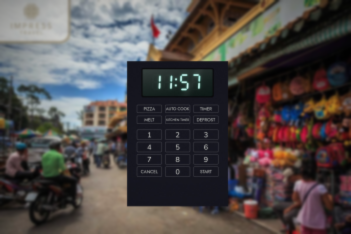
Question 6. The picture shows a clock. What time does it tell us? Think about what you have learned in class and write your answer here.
11:57
